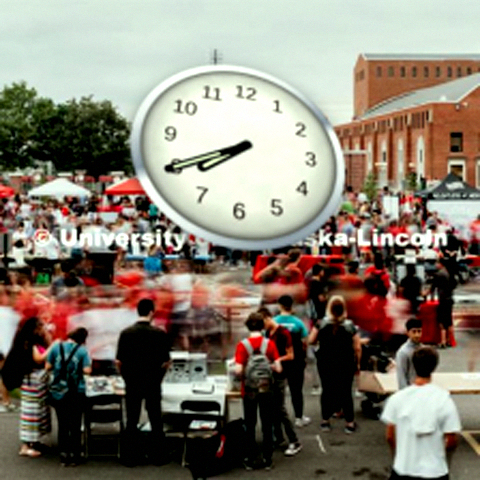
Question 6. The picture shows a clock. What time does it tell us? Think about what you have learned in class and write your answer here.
7:40
